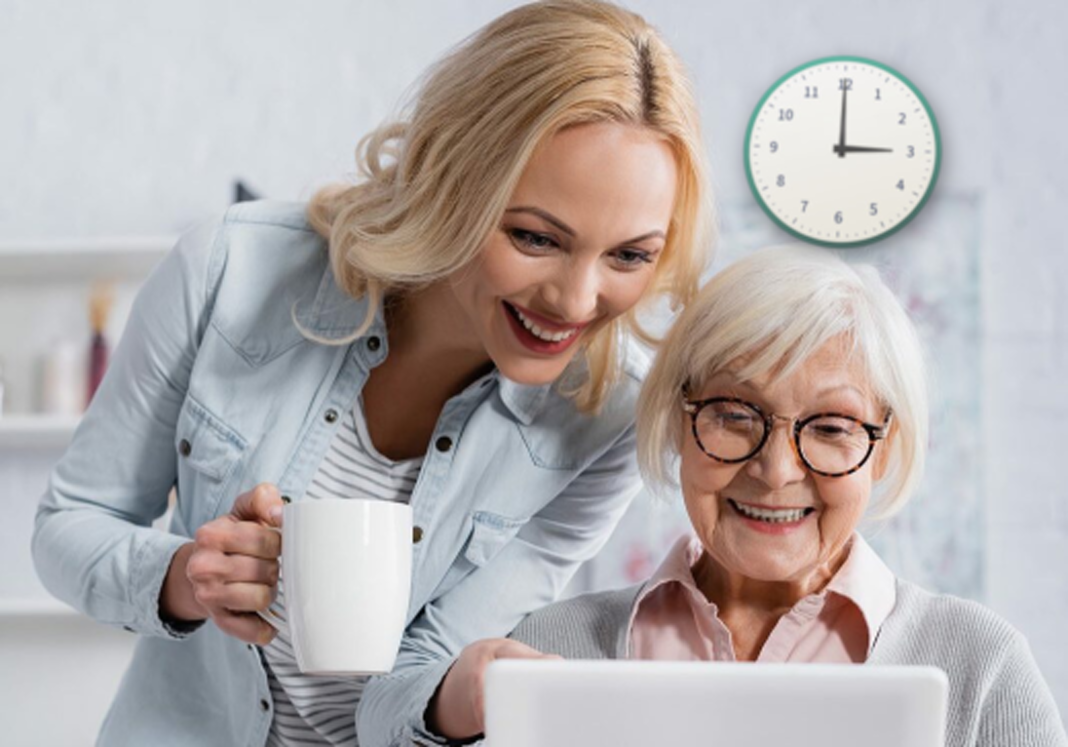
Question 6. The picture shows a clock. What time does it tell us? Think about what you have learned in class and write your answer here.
3:00
